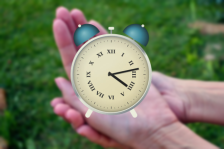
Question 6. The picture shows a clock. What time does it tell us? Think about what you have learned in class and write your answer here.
4:13
